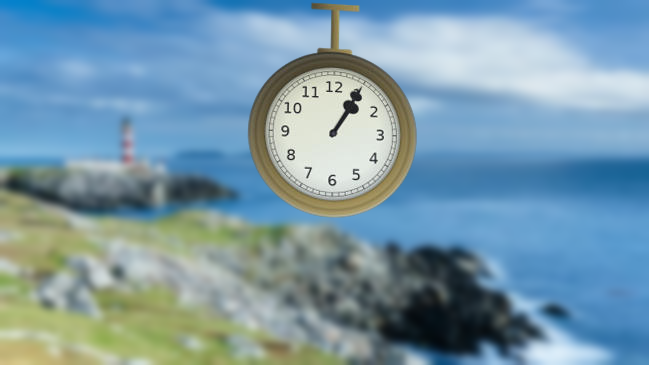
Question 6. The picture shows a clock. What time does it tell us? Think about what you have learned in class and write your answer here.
1:05
